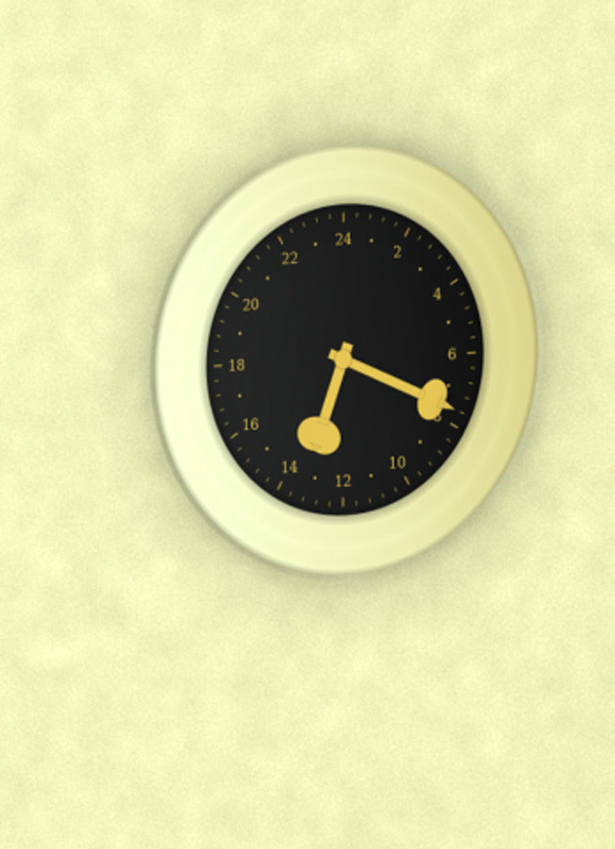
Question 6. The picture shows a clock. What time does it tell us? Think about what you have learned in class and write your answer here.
13:19
